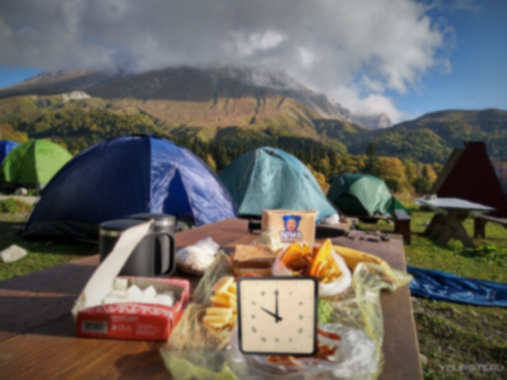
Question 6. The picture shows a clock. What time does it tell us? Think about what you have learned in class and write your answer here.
10:00
